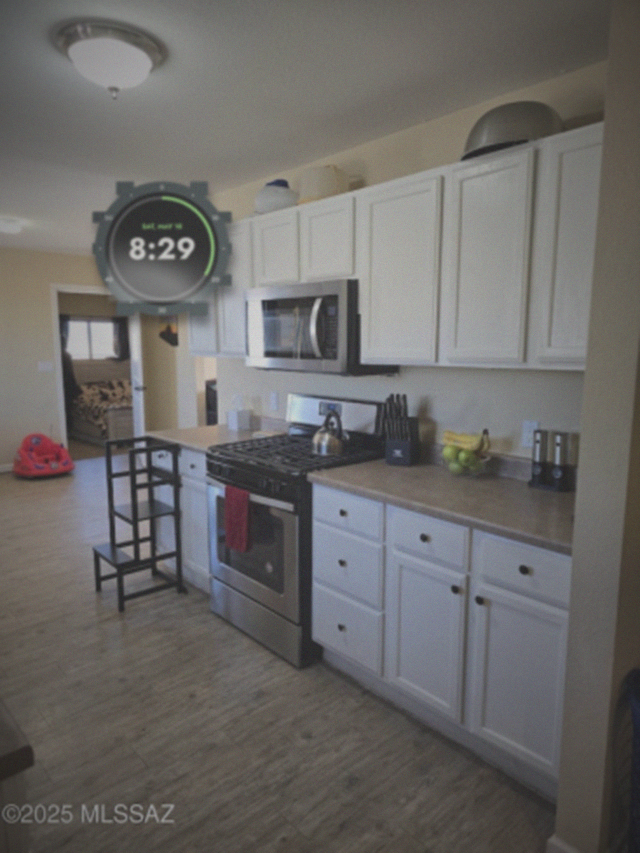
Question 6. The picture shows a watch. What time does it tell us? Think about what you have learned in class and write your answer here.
8:29
